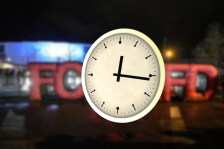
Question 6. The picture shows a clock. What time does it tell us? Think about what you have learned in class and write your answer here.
12:16
